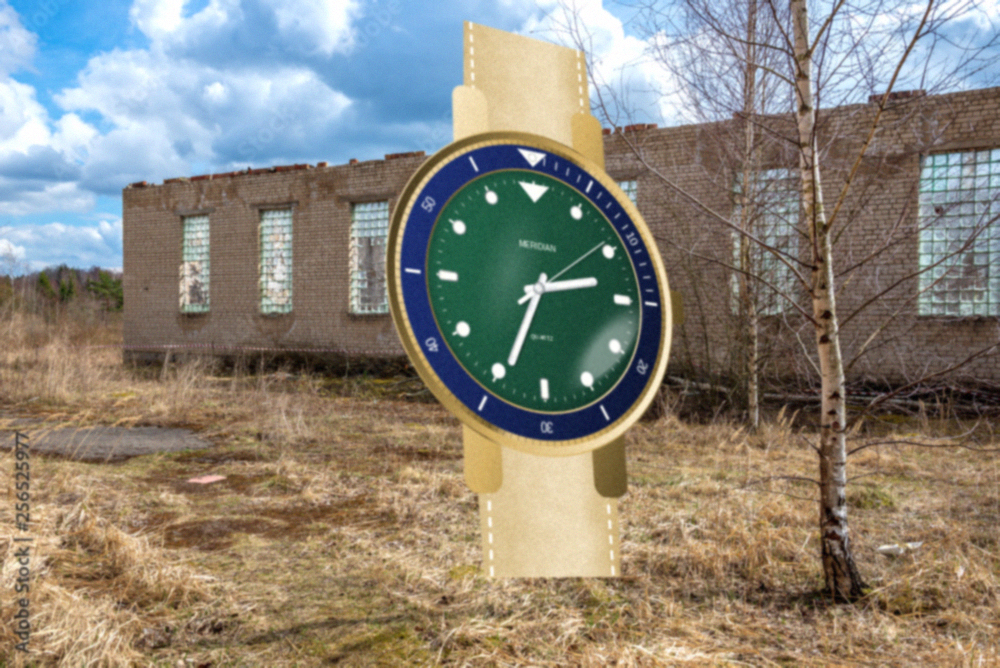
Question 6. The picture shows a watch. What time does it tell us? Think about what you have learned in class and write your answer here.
2:34:09
